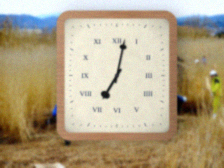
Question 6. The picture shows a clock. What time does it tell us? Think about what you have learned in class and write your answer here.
7:02
